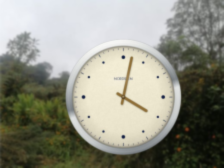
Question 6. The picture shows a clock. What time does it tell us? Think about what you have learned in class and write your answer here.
4:02
